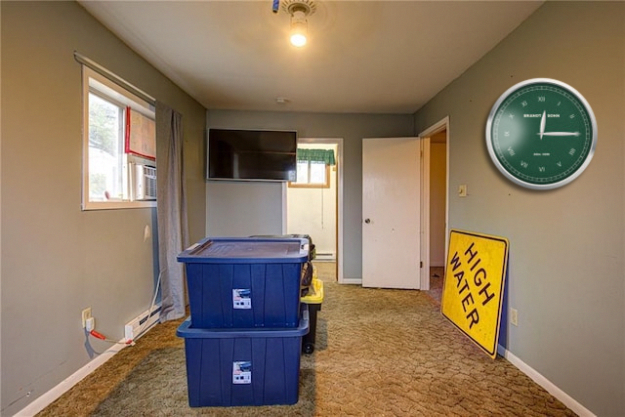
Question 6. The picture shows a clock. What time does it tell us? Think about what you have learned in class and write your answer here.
12:15
